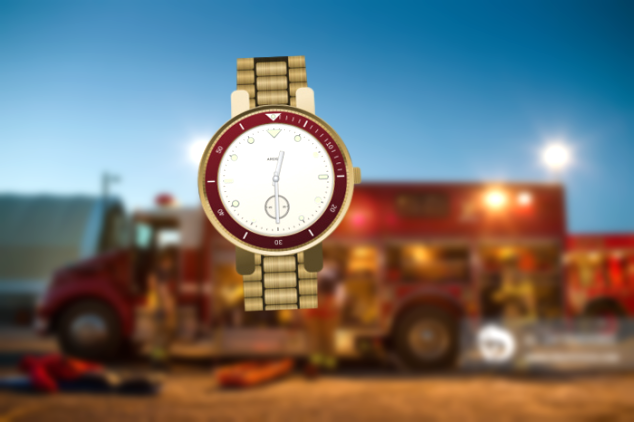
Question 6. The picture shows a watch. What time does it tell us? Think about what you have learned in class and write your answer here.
12:30
